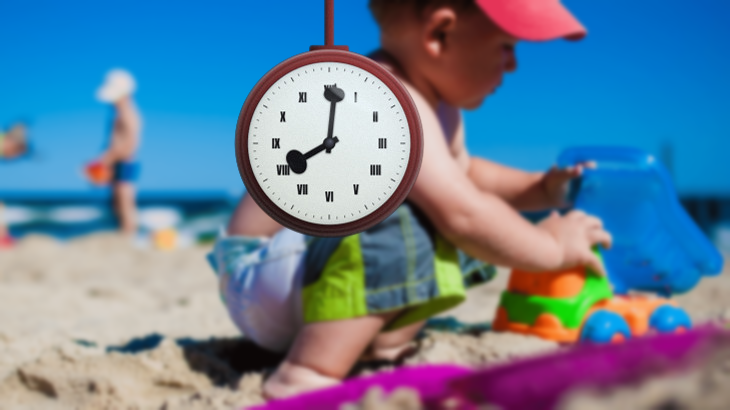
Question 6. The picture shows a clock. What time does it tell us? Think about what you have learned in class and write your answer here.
8:01
